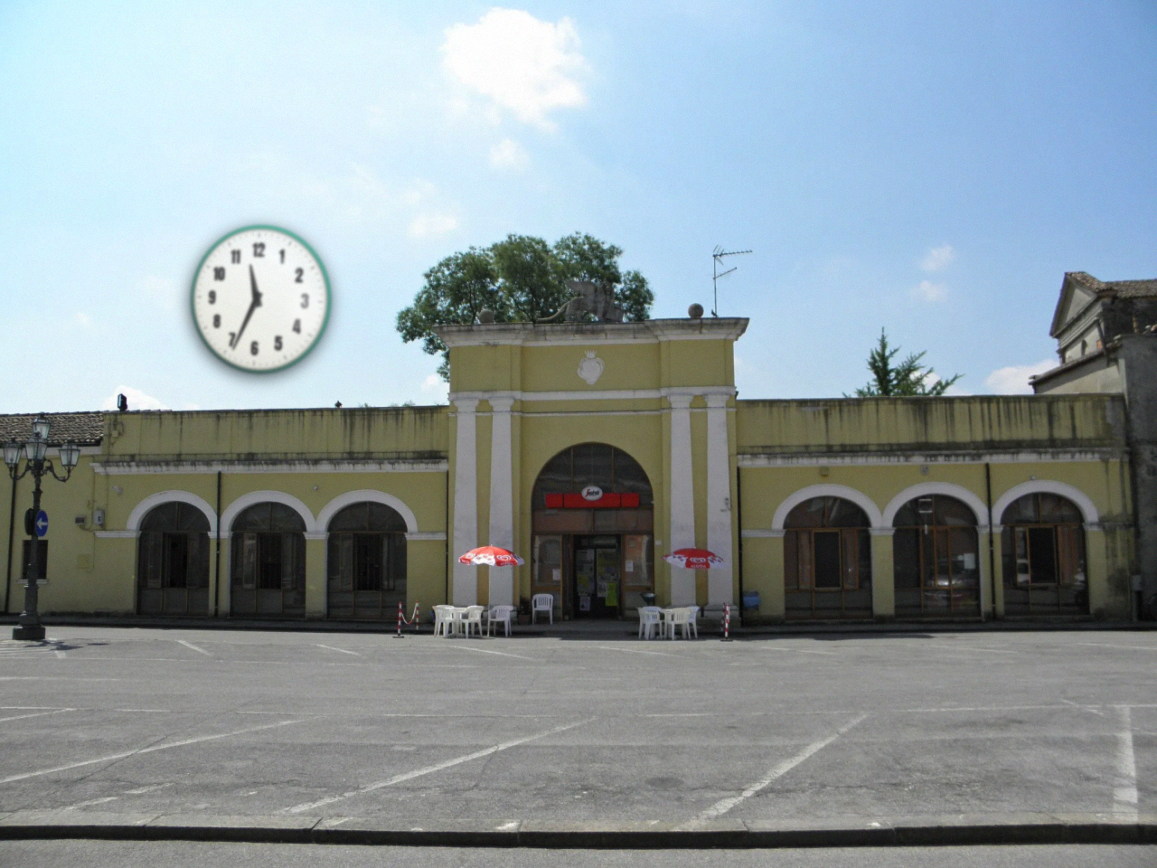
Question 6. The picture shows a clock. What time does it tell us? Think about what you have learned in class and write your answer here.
11:34
